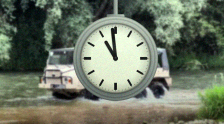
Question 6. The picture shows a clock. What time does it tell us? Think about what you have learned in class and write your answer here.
10:59
